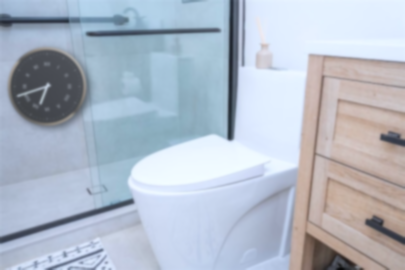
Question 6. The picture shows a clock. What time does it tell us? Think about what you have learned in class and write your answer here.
6:42
